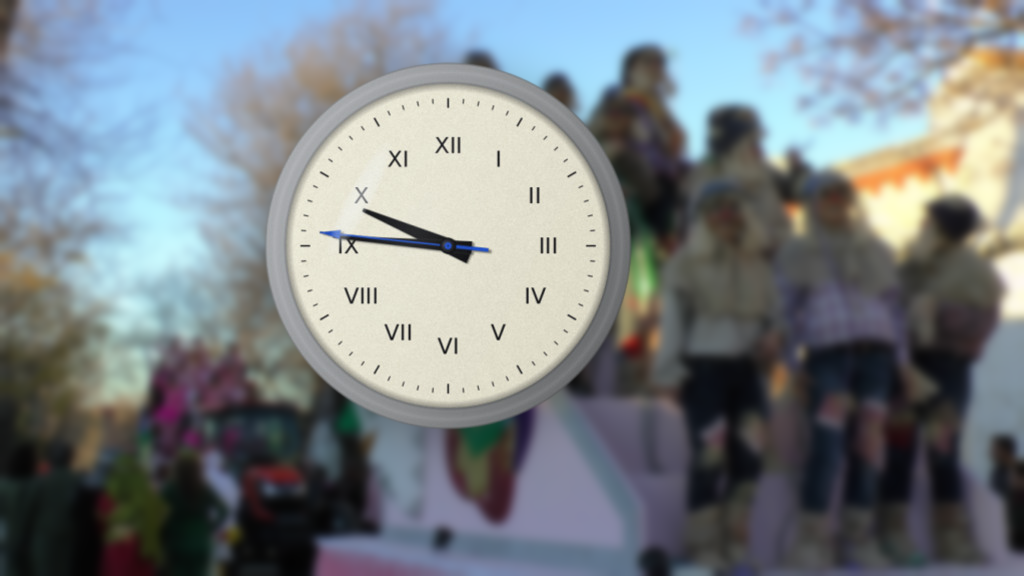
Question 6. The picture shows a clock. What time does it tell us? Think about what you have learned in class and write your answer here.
9:45:46
